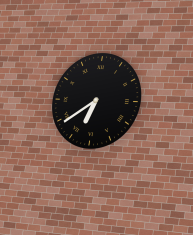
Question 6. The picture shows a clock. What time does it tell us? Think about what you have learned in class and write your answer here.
6:39
